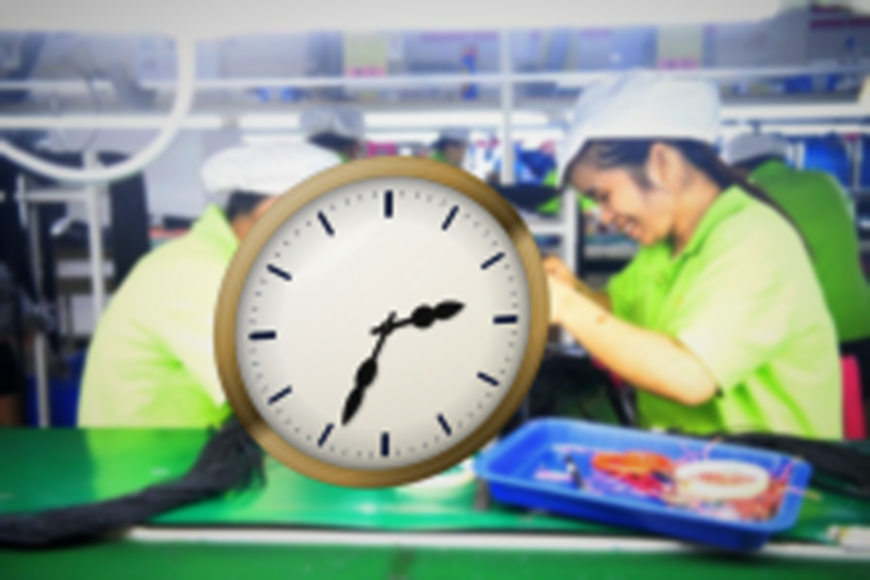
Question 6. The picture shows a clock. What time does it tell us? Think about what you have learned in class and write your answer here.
2:34
